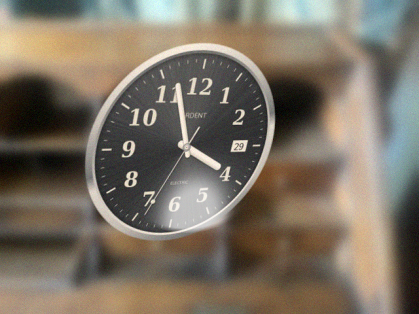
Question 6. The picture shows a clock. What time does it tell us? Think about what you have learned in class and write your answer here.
3:56:34
